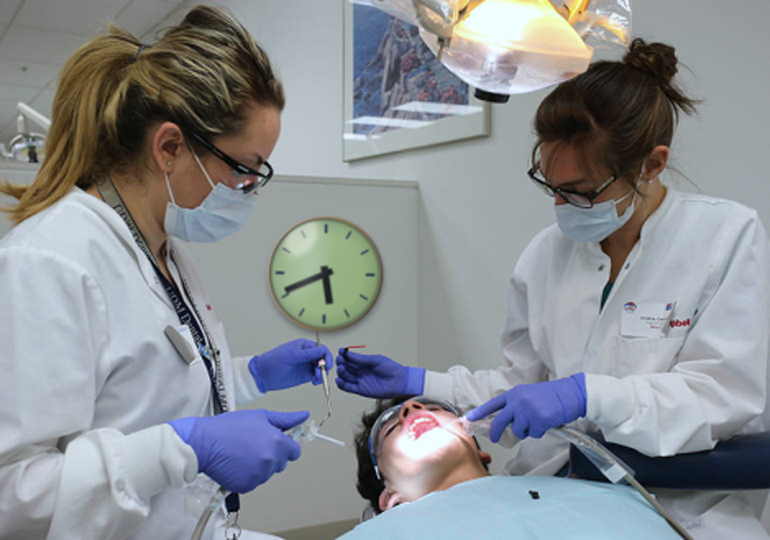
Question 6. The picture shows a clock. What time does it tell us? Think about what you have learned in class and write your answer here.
5:41
